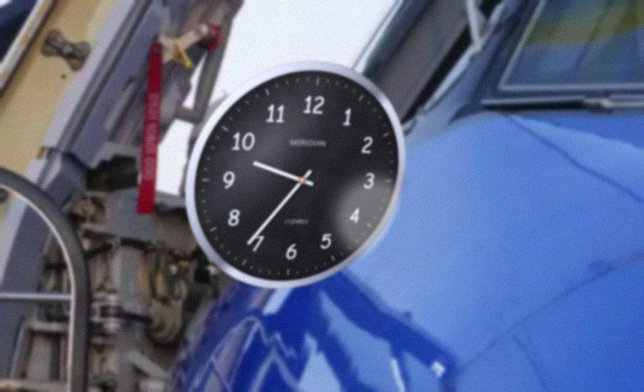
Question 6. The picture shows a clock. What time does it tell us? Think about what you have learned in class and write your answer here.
9:36
